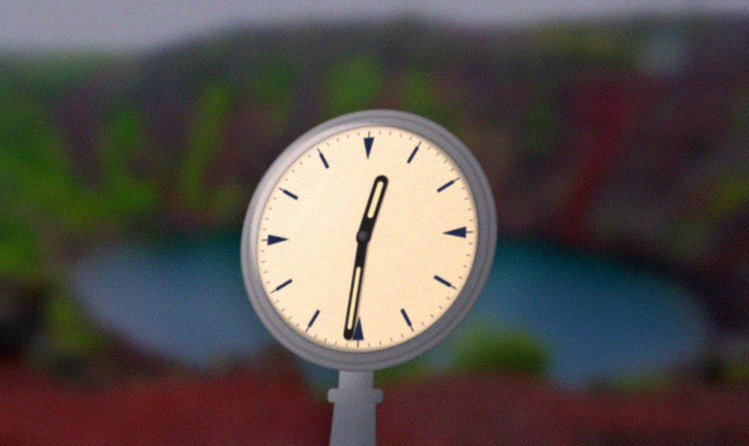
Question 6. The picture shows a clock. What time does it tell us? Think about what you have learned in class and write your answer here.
12:31
